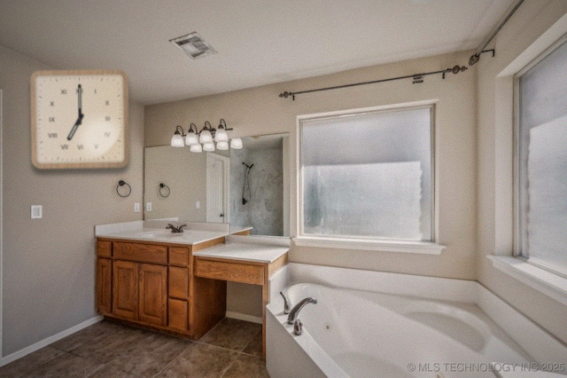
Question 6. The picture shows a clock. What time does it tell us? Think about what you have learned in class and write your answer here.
7:00
